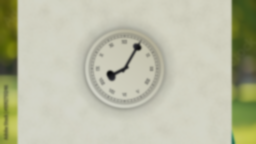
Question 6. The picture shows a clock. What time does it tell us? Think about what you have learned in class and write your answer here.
8:05
